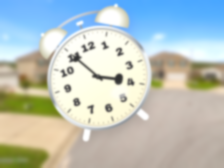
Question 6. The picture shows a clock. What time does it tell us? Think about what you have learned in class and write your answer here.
3:55
